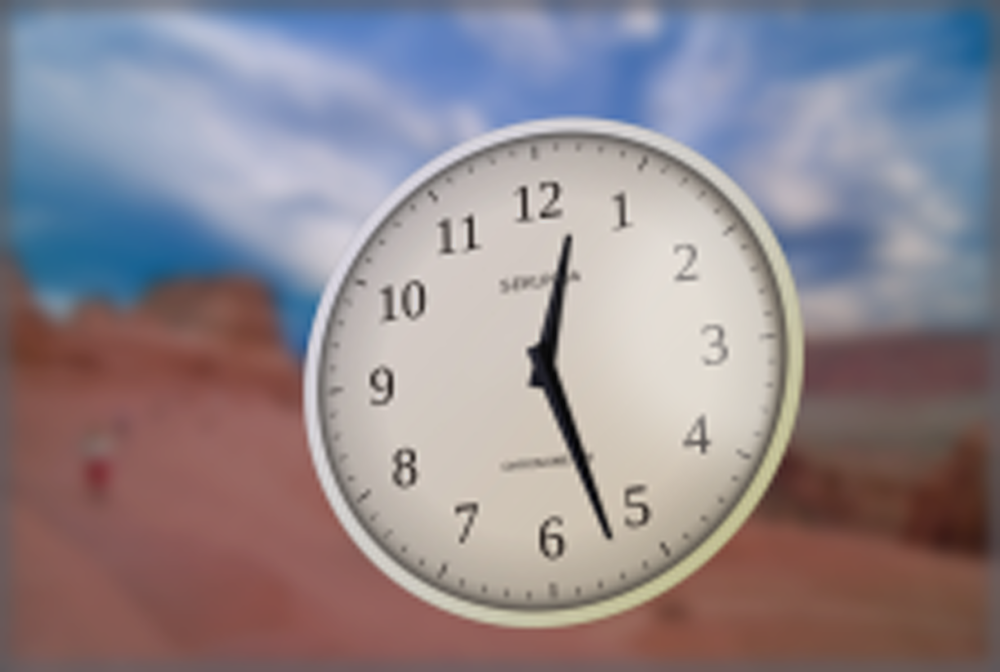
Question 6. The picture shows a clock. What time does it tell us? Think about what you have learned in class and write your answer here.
12:27
